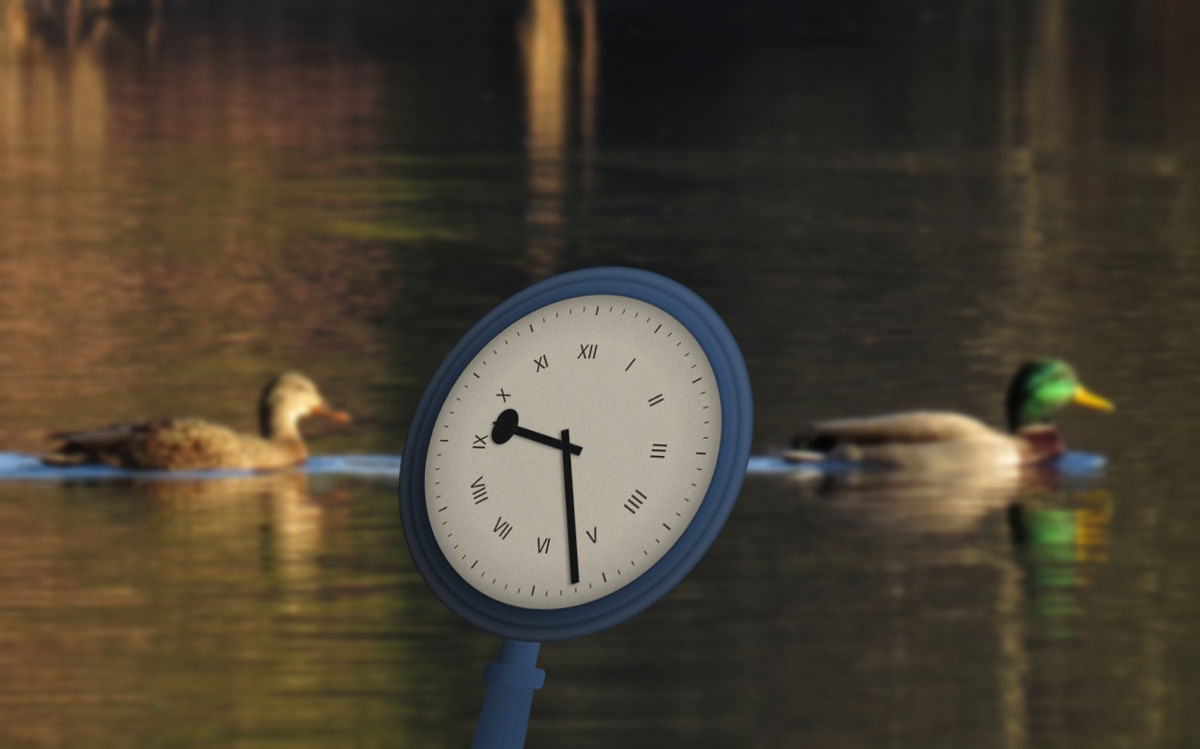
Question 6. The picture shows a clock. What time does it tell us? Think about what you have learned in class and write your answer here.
9:27
